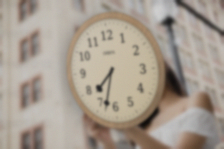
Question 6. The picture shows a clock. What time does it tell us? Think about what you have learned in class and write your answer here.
7:33
